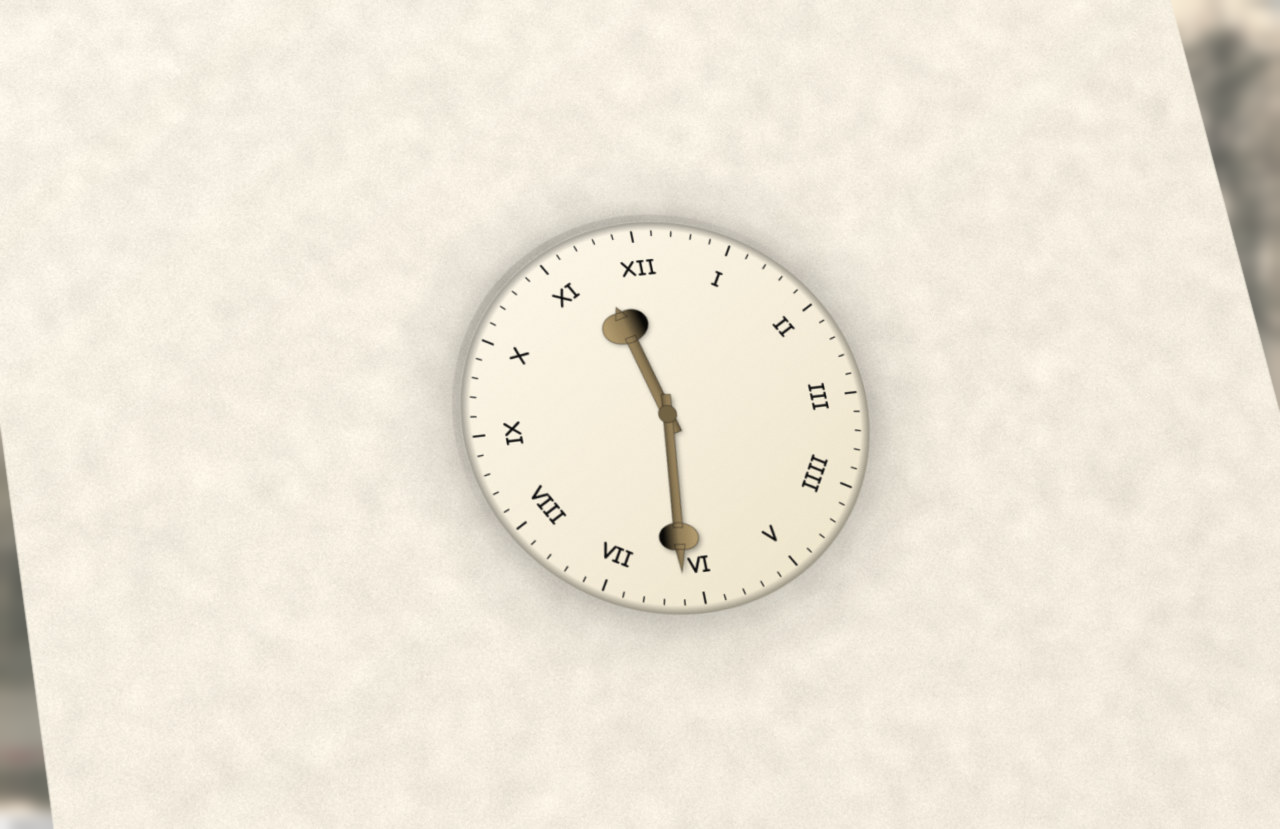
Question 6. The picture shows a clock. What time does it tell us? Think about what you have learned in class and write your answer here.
11:31
